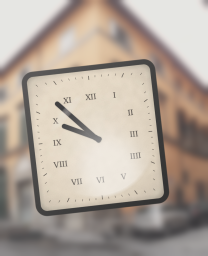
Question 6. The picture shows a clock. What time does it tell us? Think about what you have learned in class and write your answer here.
9:53
